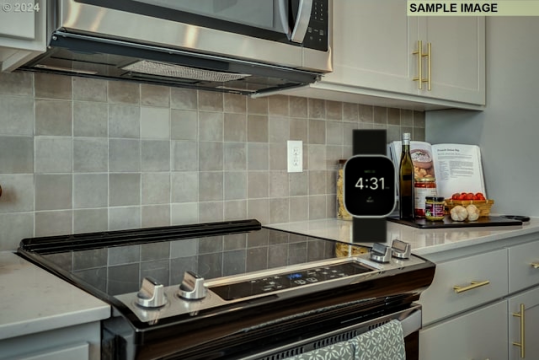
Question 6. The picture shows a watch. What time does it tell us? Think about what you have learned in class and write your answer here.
4:31
